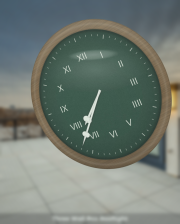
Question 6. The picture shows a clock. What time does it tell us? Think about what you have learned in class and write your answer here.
7:37
